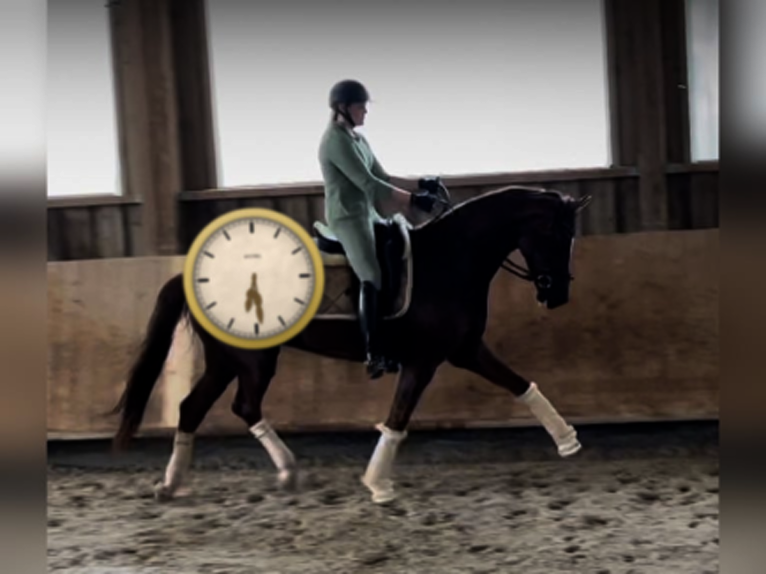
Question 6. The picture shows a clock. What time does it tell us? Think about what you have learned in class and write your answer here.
6:29
